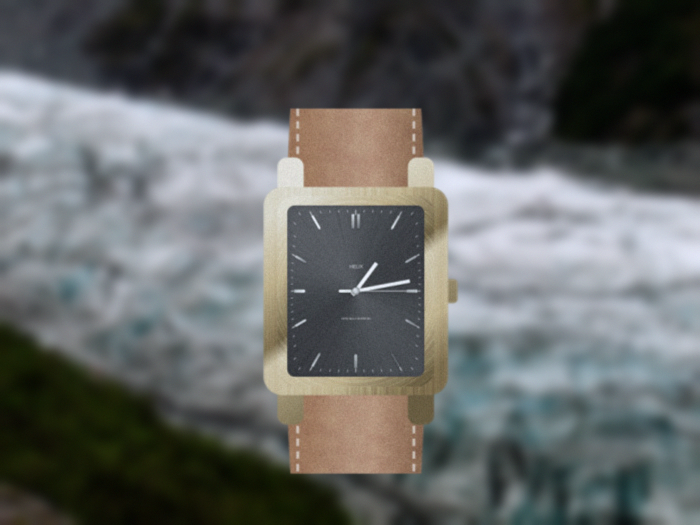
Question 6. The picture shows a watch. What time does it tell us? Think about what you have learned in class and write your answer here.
1:13:15
